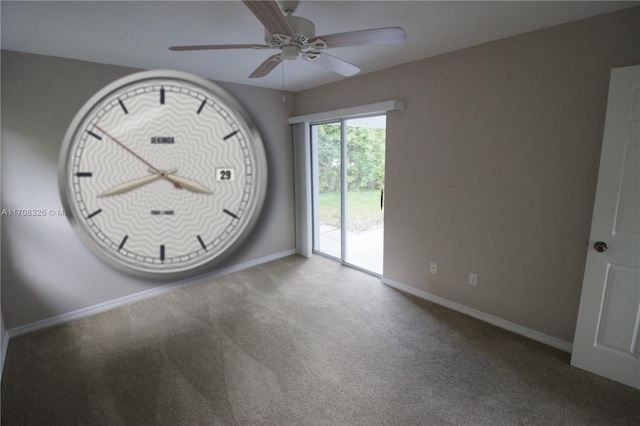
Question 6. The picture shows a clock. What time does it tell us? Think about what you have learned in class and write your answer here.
3:41:51
